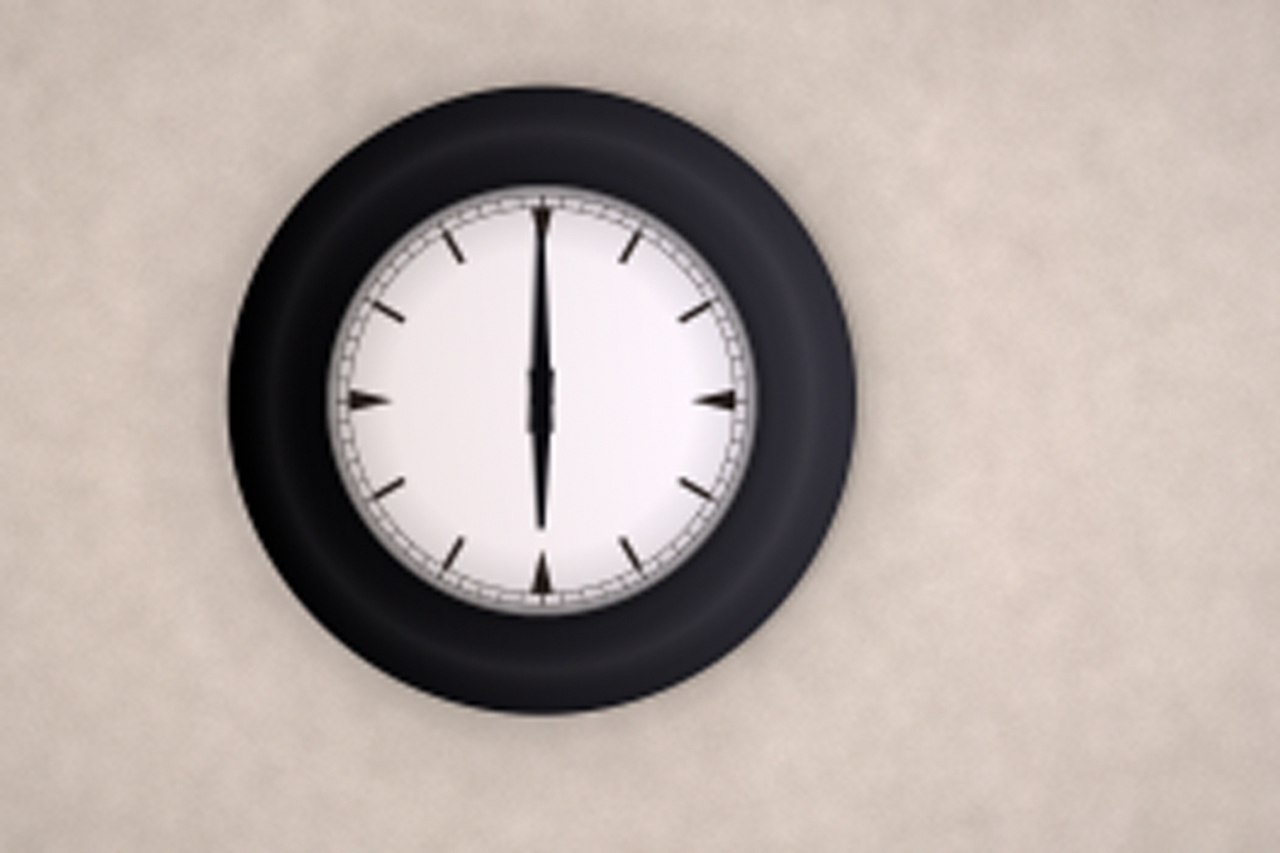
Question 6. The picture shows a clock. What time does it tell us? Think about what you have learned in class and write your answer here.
6:00
